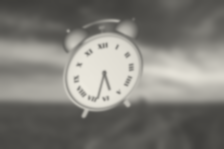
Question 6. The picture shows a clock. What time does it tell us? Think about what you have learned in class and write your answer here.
5:33
